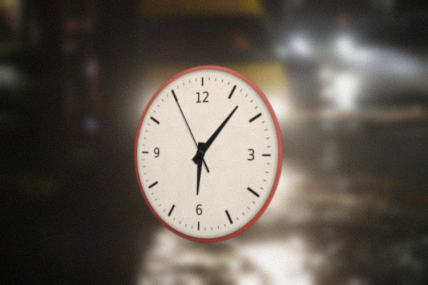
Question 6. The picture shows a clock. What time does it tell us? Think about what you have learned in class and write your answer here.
6:06:55
